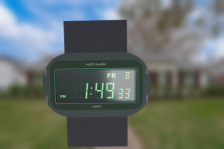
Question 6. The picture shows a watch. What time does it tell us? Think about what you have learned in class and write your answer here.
1:49:33
